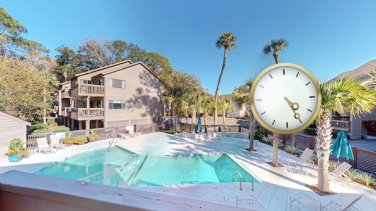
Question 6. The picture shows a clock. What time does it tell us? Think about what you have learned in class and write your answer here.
4:25
